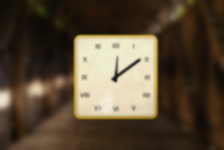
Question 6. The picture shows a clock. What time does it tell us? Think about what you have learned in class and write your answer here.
12:09
